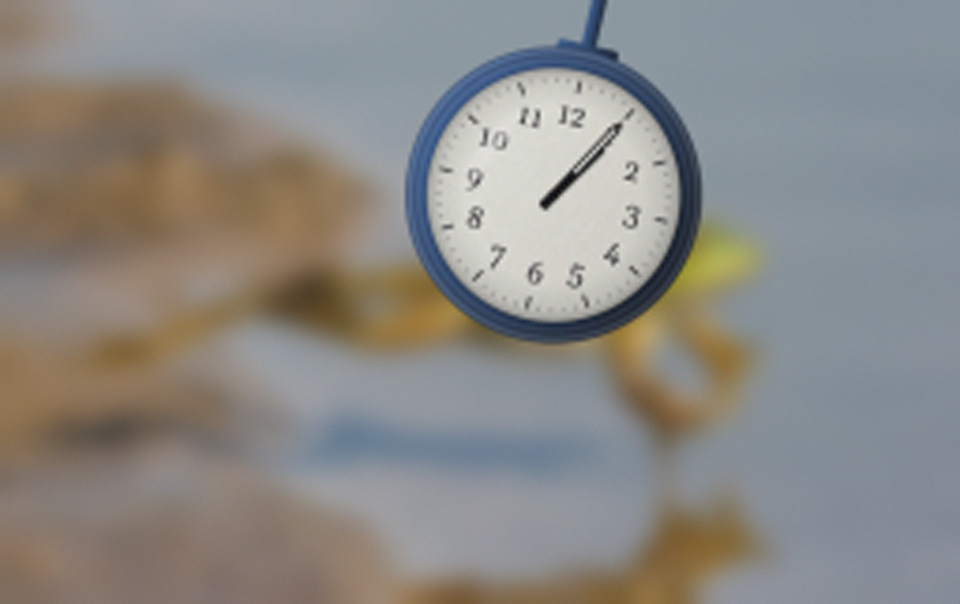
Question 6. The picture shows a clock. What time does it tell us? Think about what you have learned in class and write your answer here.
1:05
